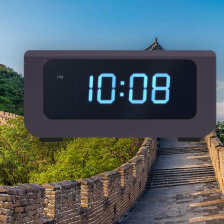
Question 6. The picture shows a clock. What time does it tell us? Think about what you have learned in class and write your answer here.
10:08
